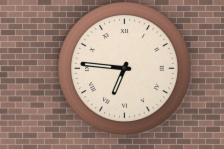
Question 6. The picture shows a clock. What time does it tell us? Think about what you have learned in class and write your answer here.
6:46
